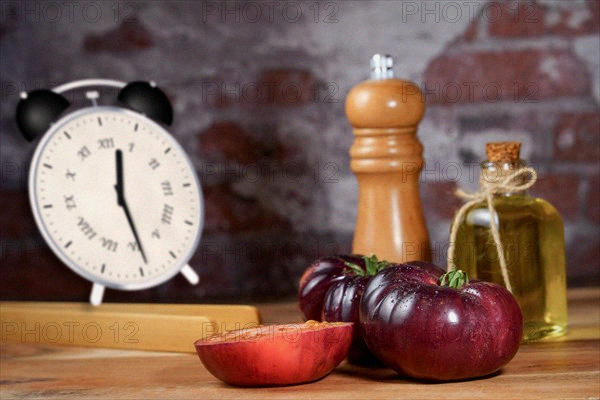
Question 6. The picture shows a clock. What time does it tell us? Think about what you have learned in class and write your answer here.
12:29
